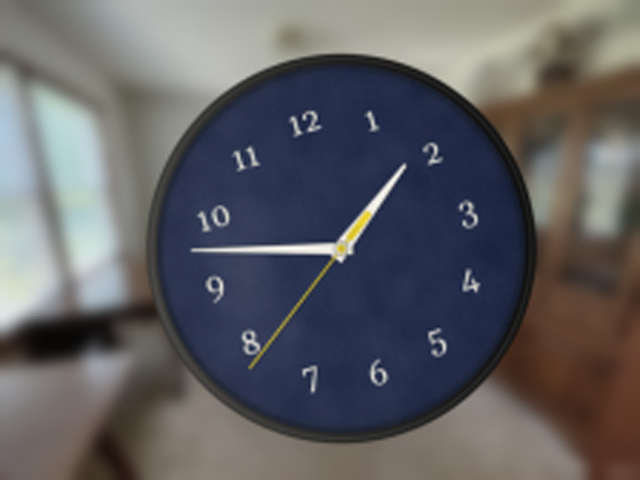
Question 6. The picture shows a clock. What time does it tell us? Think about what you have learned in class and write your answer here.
1:47:39
